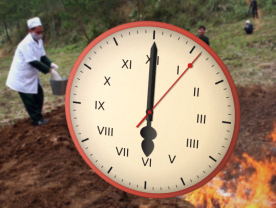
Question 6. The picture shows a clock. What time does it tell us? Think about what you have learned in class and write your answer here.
6:00:06
